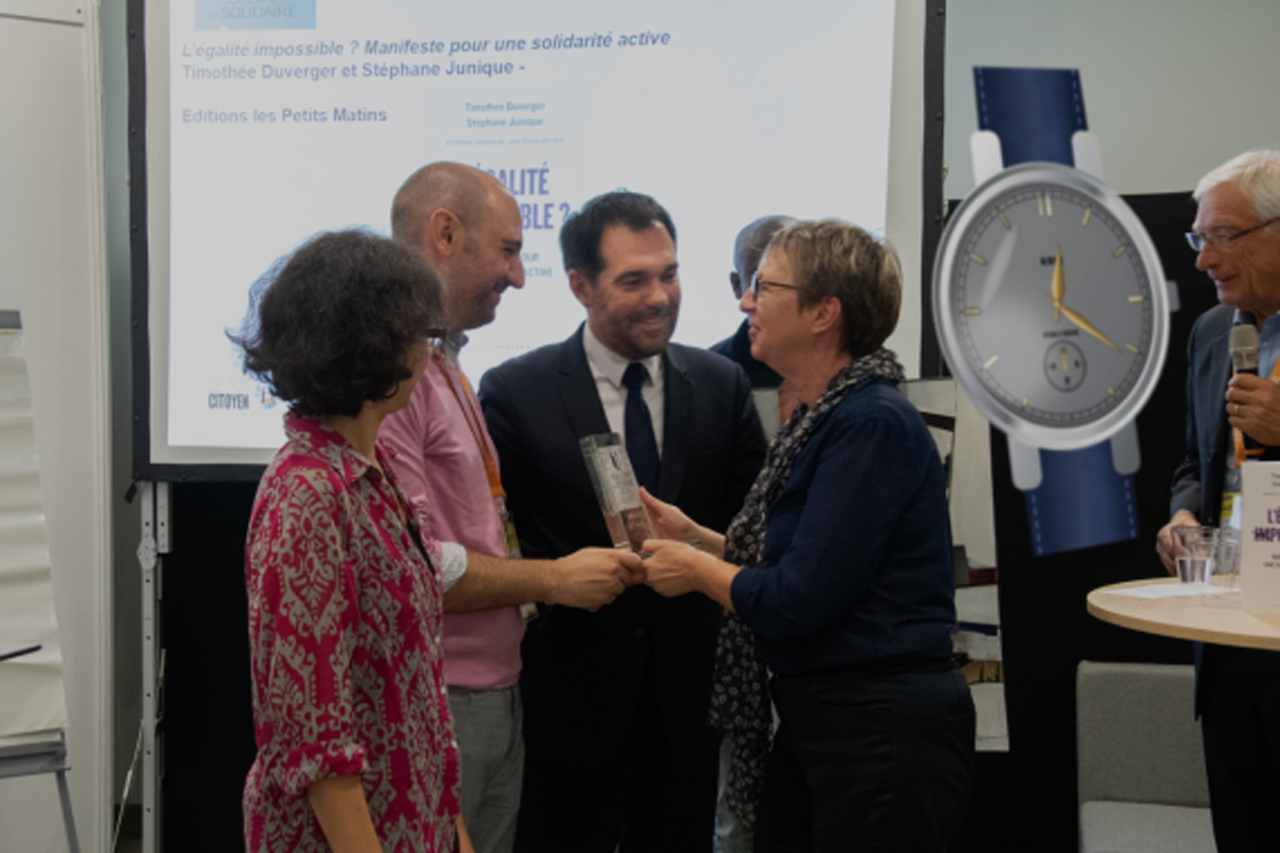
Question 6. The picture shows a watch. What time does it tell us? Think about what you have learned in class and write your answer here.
12:21
